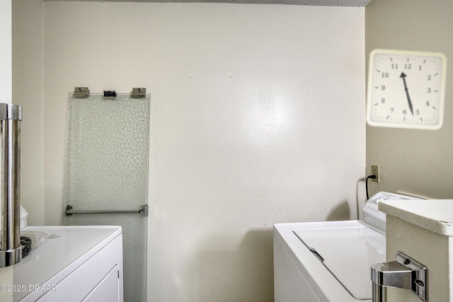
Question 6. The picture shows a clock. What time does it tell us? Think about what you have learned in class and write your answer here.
11:27
